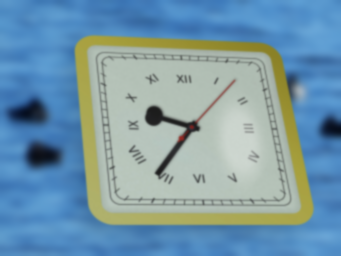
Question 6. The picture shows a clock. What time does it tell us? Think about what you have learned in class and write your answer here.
9:36:07
